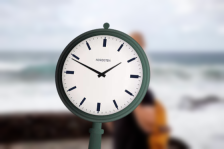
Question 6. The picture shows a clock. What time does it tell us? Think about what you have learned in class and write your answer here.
1:49
